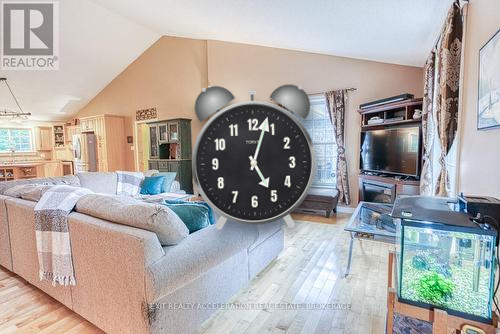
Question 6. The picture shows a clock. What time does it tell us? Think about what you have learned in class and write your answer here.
5:03
